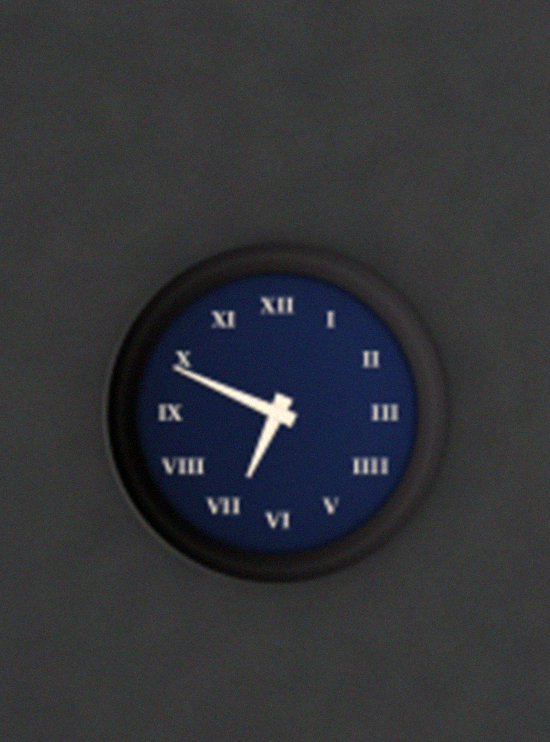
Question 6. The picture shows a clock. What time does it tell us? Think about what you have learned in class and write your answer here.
6:49
